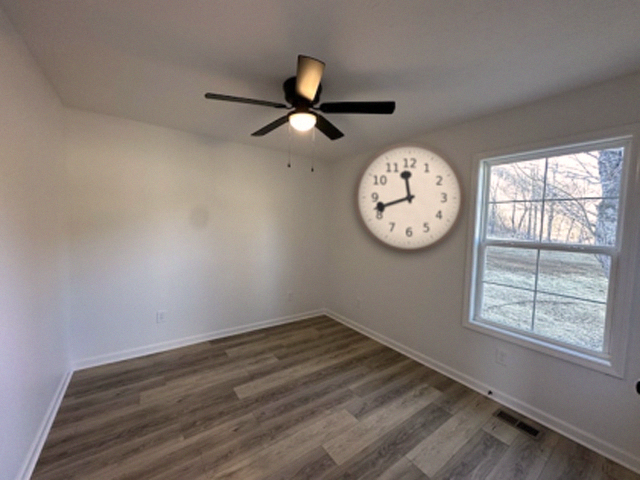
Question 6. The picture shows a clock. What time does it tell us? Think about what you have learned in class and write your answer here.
11:42
